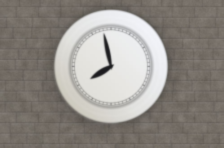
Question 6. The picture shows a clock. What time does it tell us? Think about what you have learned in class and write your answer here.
7:58
